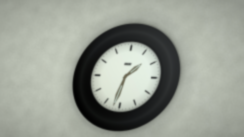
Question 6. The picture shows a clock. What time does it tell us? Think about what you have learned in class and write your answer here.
1:32
